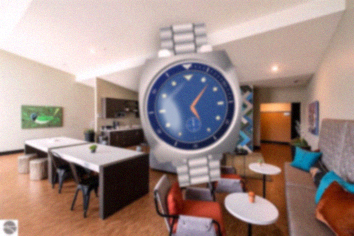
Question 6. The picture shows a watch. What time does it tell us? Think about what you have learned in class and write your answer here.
5:07
